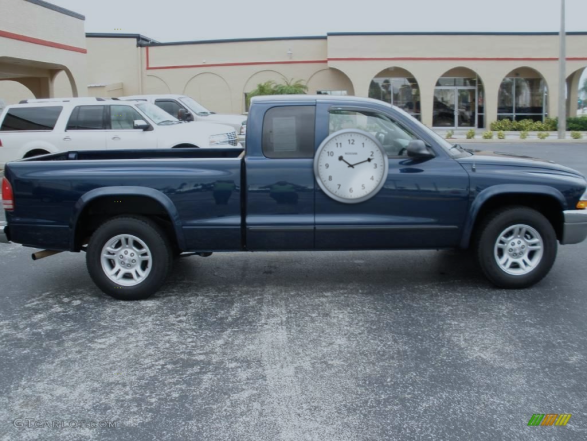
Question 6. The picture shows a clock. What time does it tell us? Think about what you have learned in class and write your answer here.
10:12
